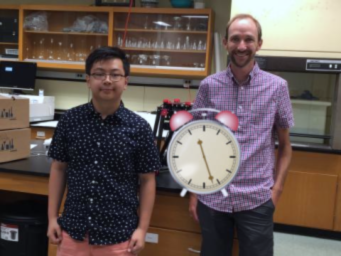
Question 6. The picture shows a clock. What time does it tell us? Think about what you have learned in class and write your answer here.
11:27
